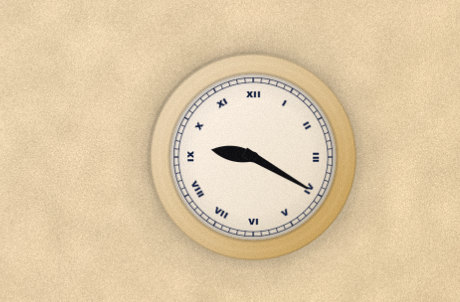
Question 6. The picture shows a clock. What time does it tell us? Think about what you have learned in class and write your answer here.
9:20
